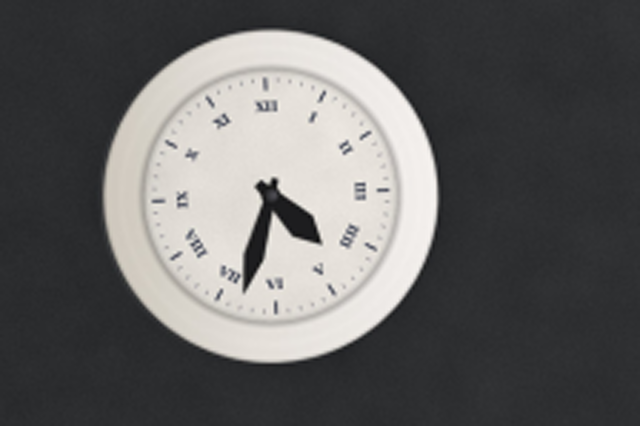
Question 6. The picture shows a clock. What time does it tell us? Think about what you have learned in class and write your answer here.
4:33
